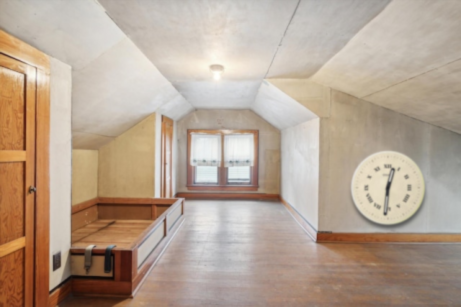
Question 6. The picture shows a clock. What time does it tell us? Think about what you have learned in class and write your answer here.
12:31
